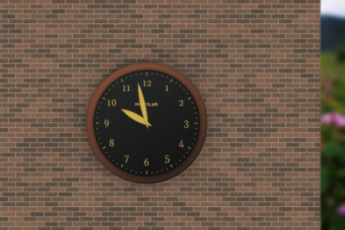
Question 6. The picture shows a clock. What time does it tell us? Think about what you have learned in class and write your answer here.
9:58
